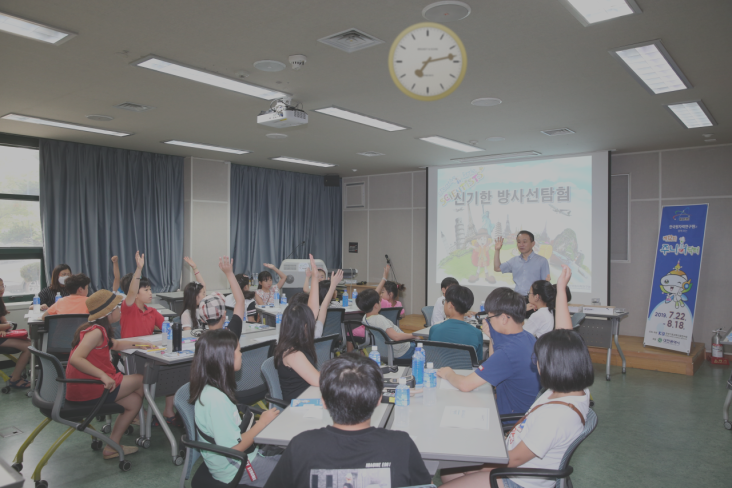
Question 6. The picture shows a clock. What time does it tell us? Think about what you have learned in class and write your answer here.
7:13
